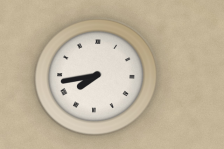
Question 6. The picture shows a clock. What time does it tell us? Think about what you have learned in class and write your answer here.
7:43
